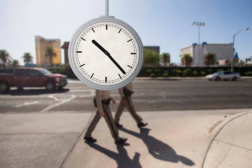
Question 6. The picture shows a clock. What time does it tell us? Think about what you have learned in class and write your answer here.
10:23
